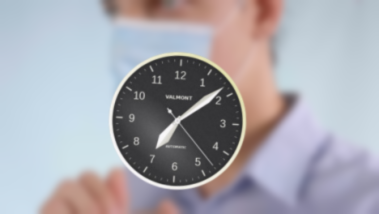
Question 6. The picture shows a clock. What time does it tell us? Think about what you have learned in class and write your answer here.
7:08:23
